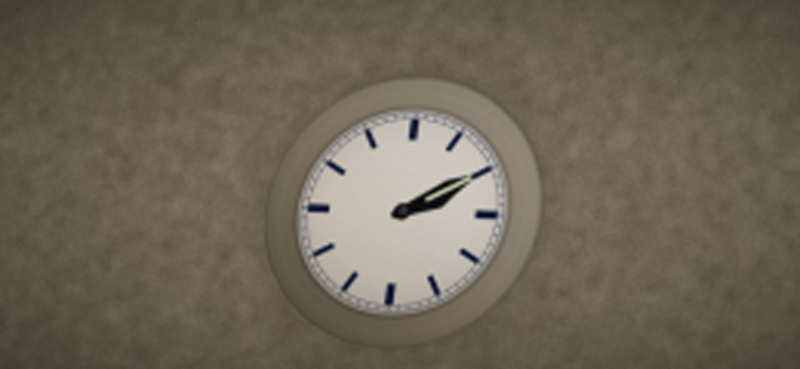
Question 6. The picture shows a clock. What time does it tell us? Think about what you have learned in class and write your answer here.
2:10
